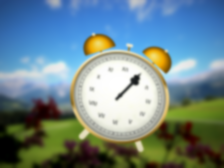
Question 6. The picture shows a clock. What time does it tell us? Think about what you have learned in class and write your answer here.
1:05
